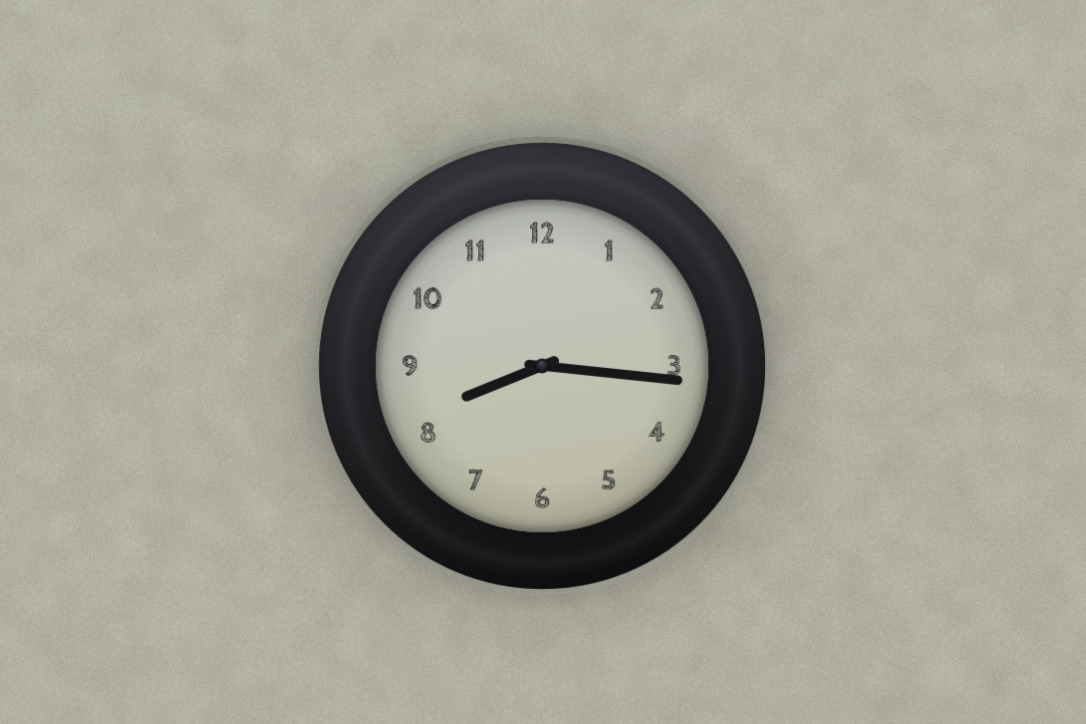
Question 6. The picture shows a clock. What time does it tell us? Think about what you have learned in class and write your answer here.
8:16
